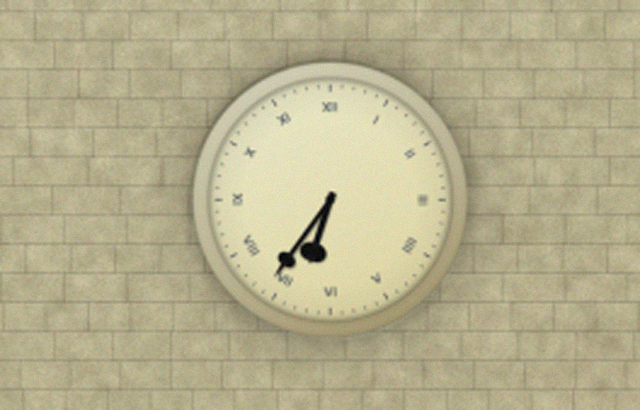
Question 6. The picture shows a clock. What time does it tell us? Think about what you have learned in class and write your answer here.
6:36
